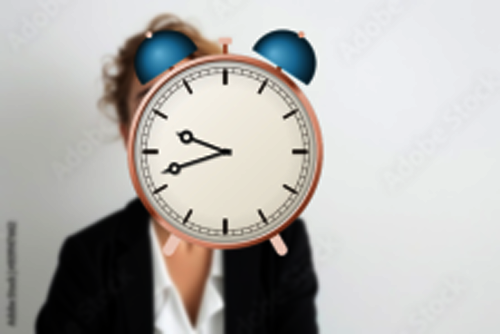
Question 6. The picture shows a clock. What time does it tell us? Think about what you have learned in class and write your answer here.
9:42
